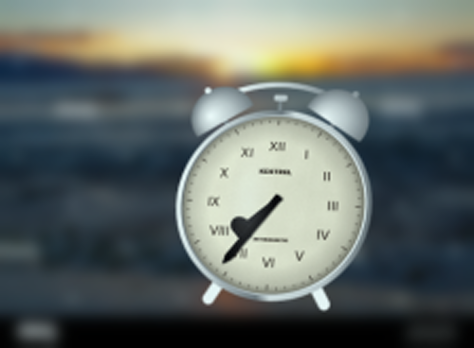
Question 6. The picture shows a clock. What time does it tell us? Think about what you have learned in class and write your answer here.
7:36
